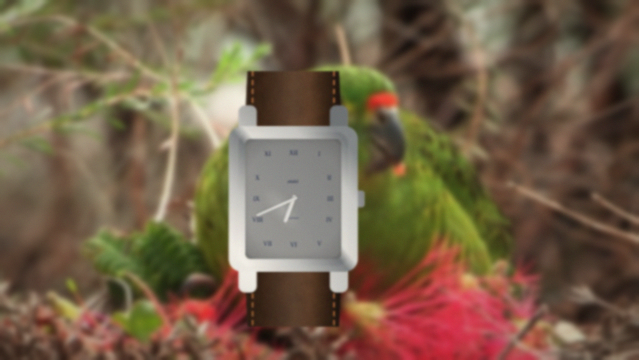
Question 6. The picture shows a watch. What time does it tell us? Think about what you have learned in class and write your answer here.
6:41
